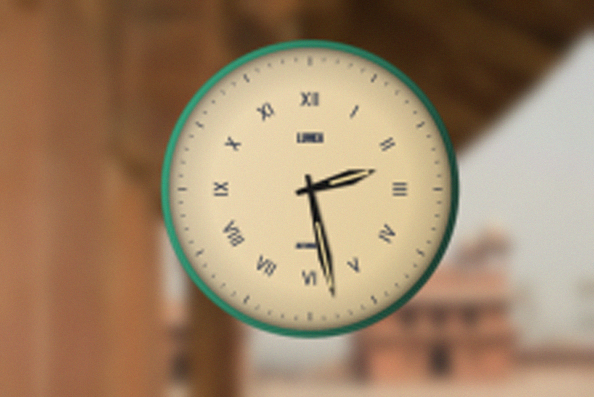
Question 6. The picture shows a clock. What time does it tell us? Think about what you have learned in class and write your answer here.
2:28
